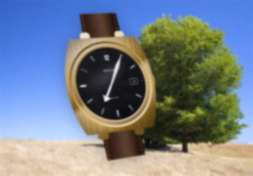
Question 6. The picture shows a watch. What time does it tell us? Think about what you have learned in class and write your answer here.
7:05
